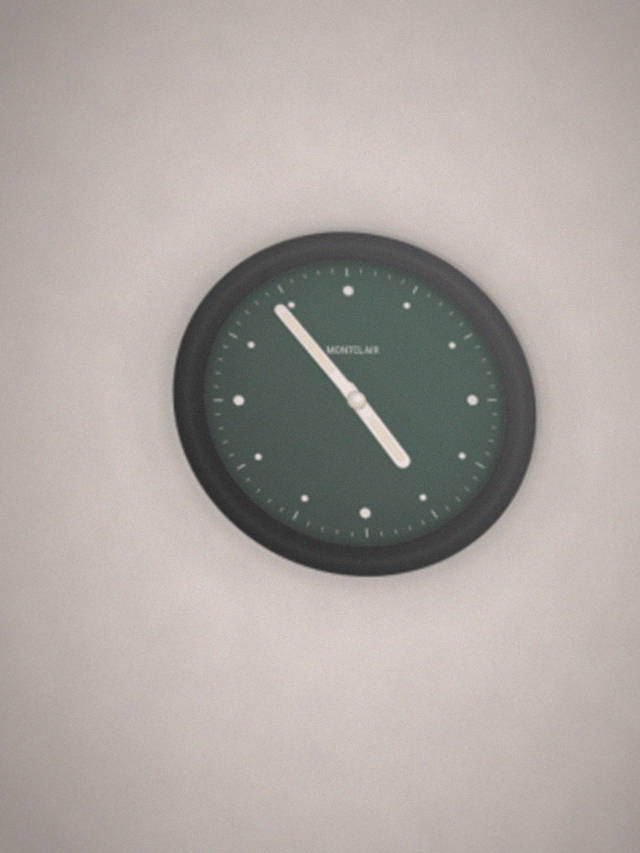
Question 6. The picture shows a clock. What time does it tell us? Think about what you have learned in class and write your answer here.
4:54
